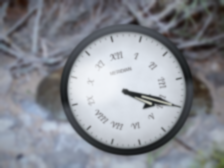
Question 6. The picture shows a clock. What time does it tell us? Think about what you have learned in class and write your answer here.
4:20
